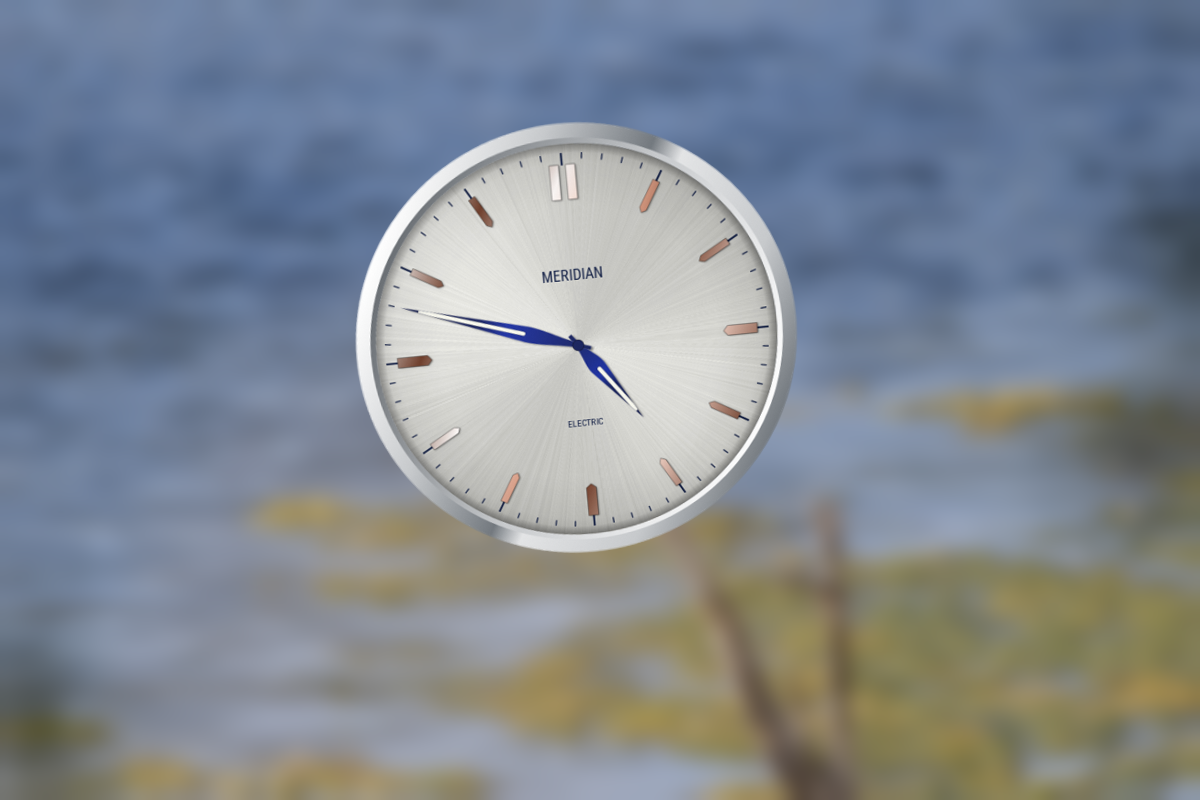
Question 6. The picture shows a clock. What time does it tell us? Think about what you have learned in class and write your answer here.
4:48
